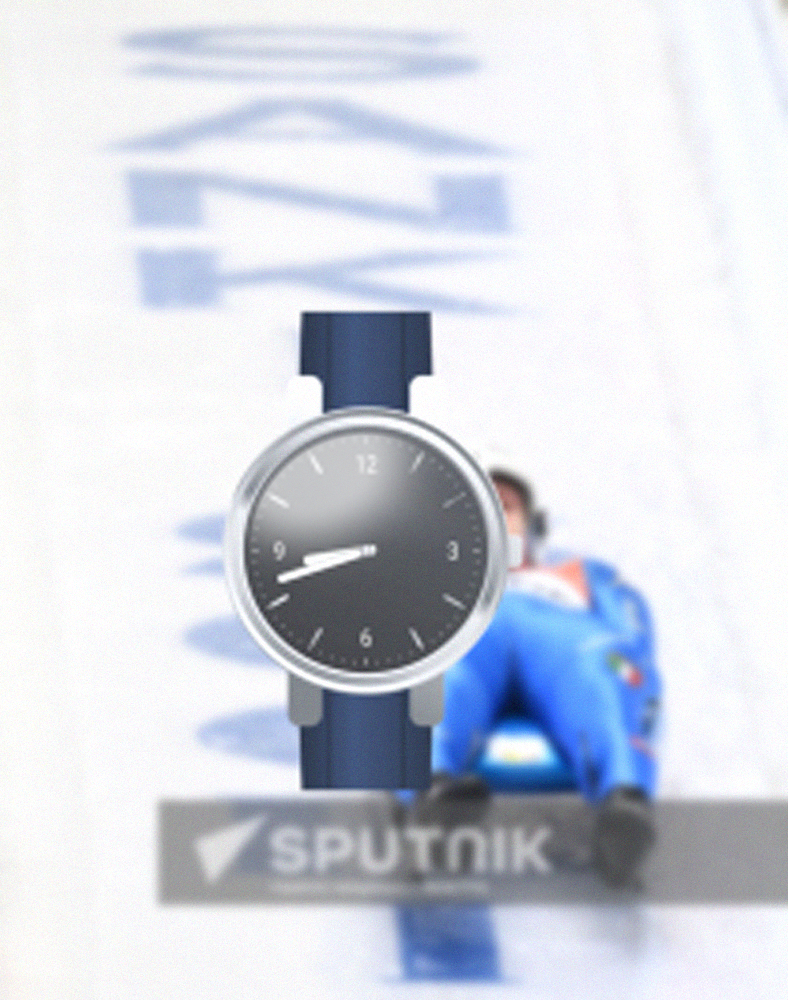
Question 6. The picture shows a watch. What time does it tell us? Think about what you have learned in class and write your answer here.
8:42
